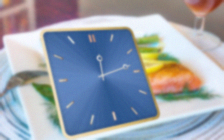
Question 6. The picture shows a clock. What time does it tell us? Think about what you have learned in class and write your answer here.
12:13
